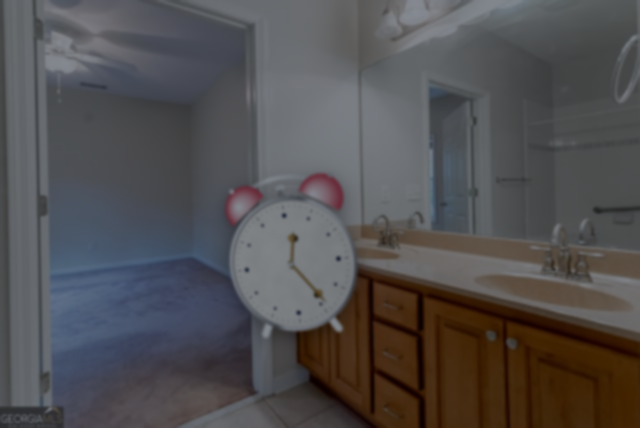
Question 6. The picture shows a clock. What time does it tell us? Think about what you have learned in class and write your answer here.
12:24
